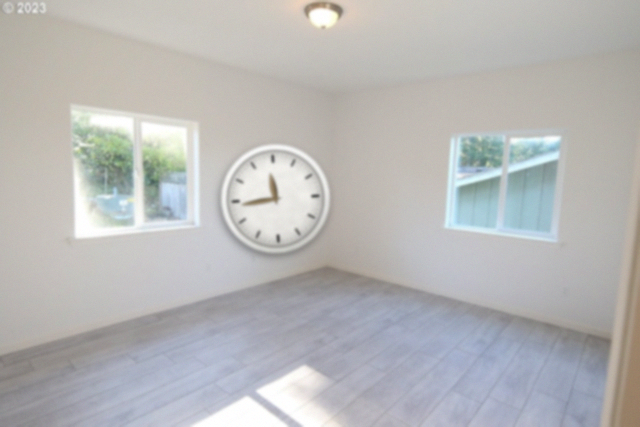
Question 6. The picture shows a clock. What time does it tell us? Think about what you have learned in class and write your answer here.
11:44
